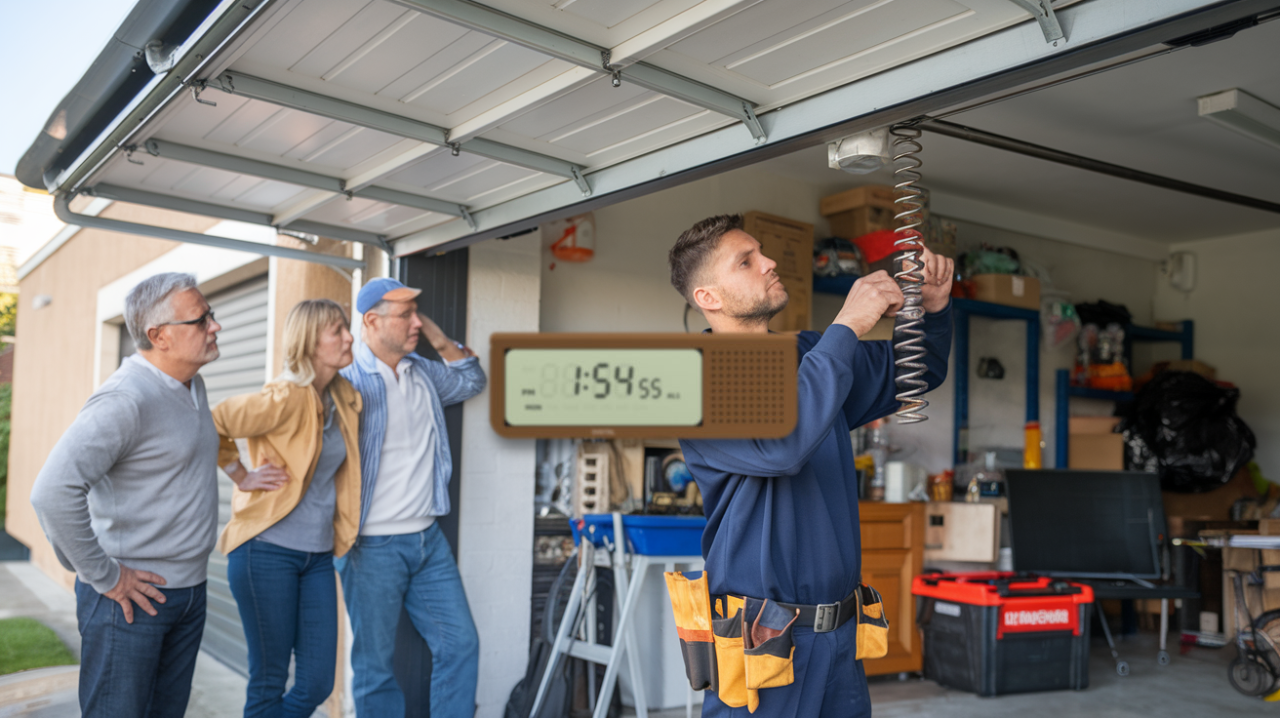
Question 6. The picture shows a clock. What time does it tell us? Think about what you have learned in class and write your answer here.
1:54:55
